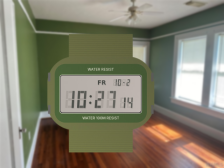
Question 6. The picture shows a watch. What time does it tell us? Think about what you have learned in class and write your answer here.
10:27:14
